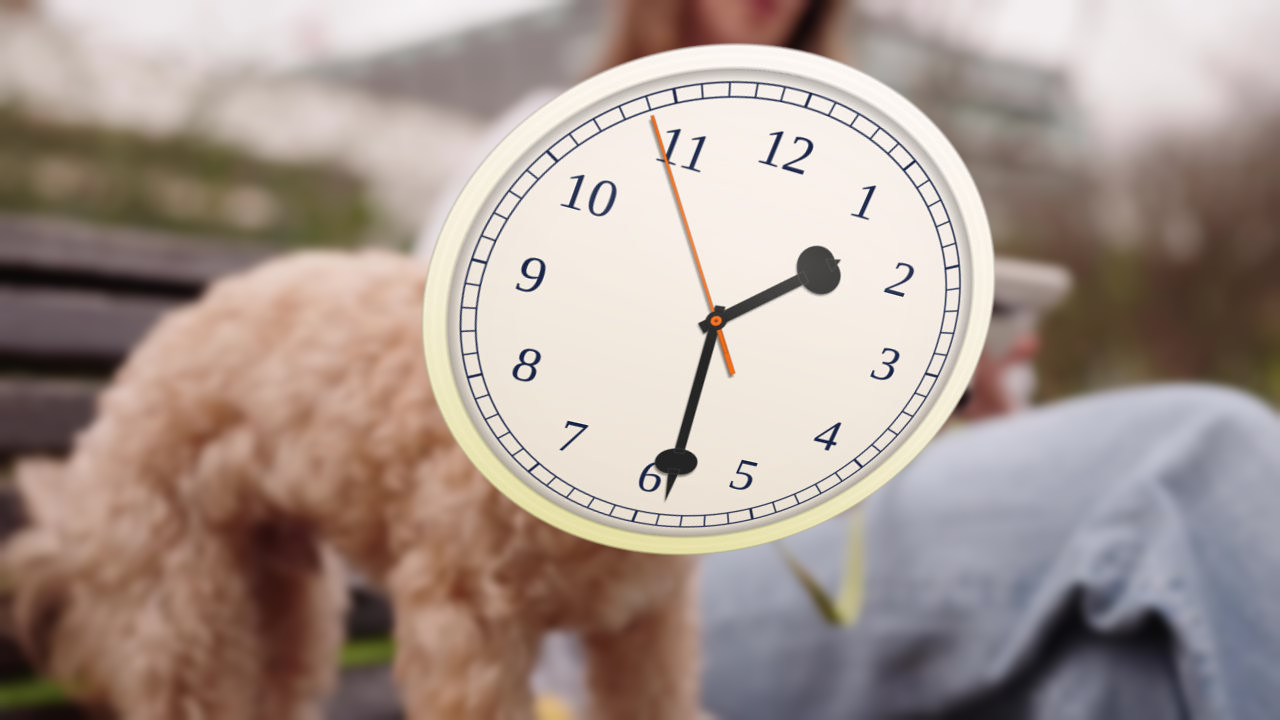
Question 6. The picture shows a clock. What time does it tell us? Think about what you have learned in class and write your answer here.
1:28:54
